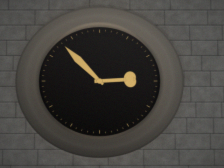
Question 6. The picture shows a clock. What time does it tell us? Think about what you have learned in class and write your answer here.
2:53
